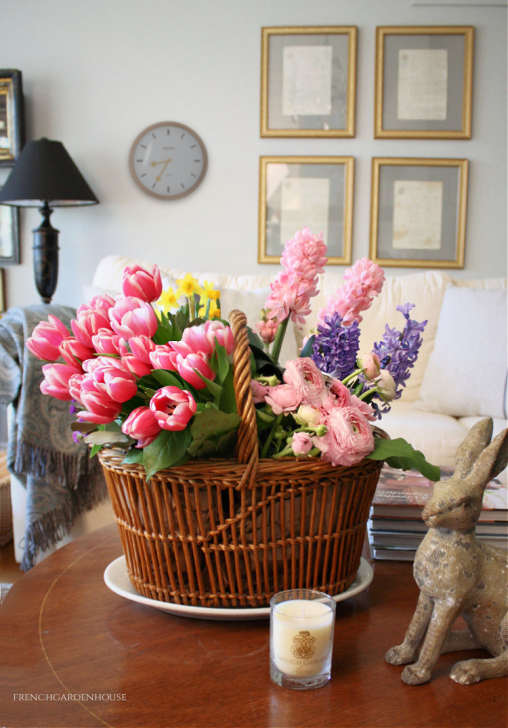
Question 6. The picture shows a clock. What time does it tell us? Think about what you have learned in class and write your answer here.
8:35
